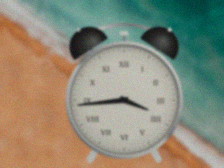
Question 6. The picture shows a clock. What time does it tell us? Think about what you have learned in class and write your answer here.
3:44
